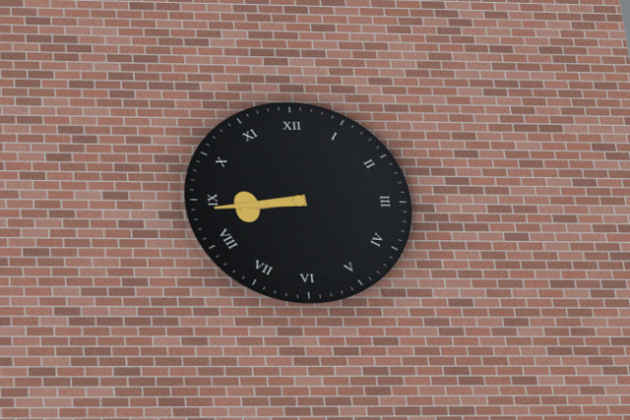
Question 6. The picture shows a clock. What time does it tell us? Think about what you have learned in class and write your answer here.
8:44
